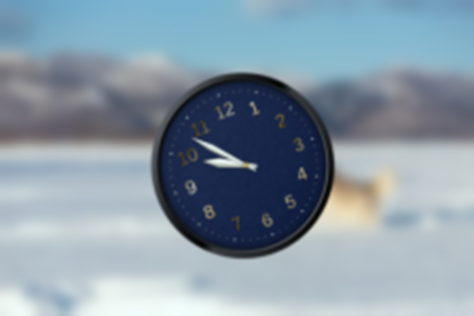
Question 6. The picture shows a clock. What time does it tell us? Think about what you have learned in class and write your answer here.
9:53
